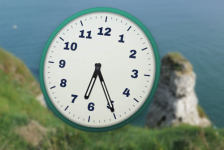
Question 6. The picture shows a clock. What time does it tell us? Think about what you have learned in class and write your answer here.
6:25
